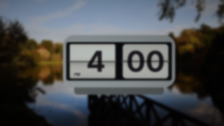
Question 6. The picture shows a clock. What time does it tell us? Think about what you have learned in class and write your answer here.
4:00
